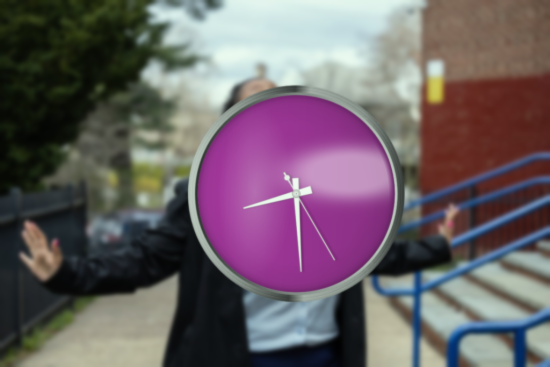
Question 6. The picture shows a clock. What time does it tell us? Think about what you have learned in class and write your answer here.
8:29:25
